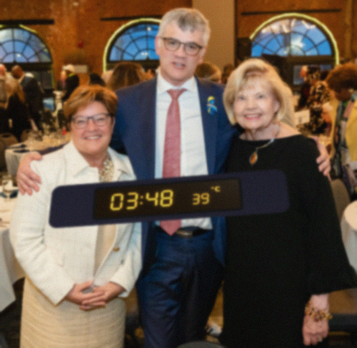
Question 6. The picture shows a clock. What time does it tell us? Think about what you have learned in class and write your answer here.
3:48
